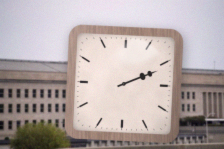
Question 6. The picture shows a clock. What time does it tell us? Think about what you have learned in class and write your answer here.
2:11
